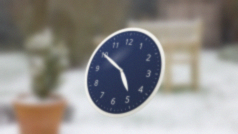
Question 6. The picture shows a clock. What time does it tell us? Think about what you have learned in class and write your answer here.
4:50
